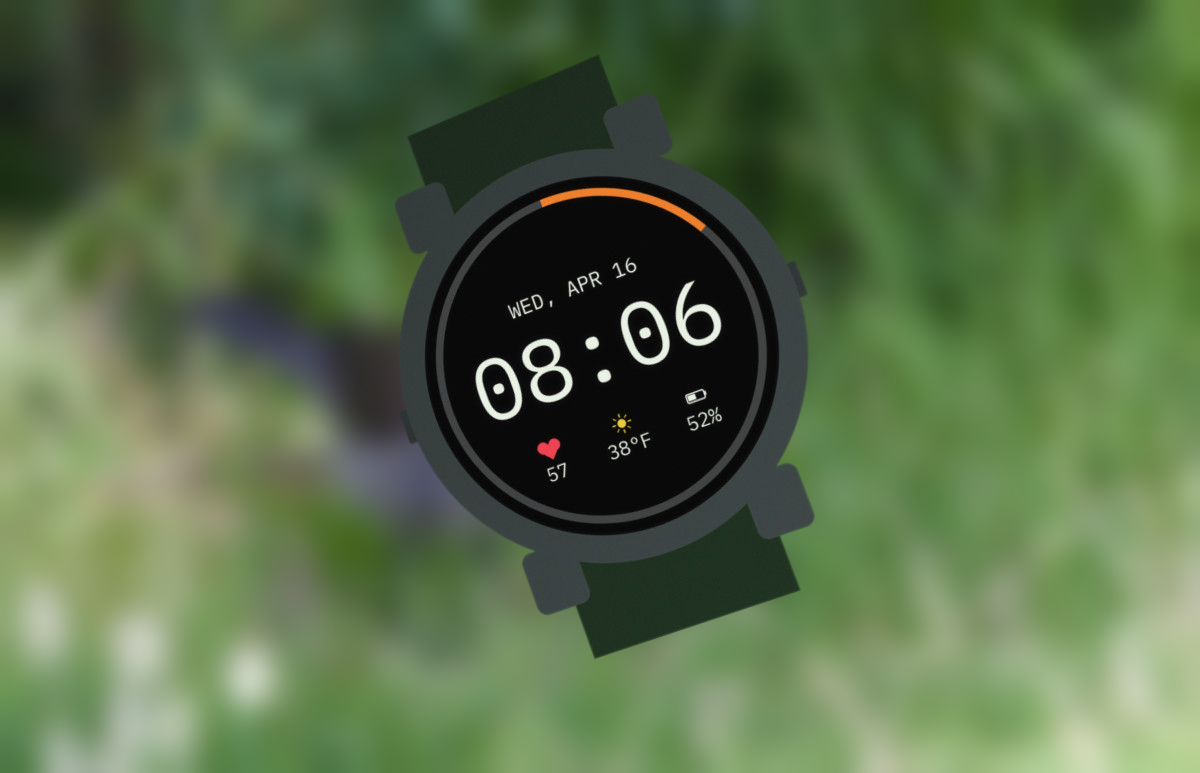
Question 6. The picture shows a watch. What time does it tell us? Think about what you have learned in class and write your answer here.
8:06
